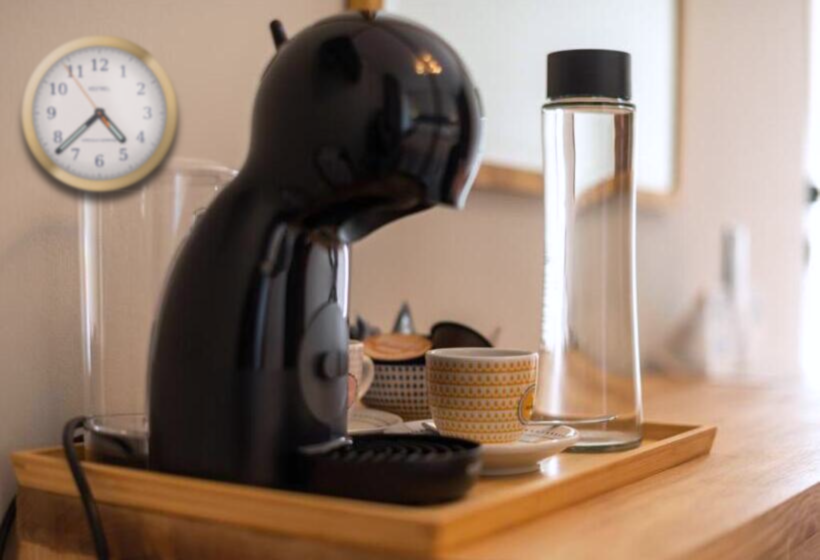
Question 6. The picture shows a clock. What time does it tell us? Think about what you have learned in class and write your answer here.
4:37:54
